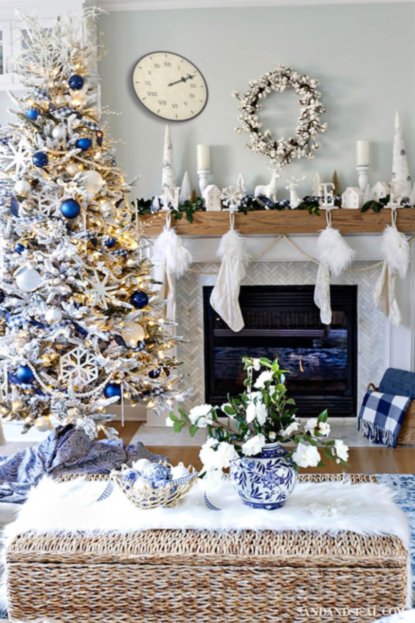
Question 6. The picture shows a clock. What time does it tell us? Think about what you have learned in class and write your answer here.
2:11
